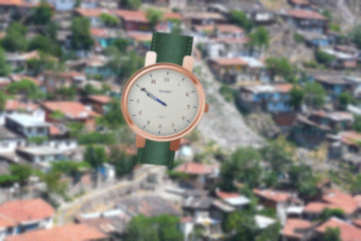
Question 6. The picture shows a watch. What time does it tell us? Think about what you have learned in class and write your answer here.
9:50
